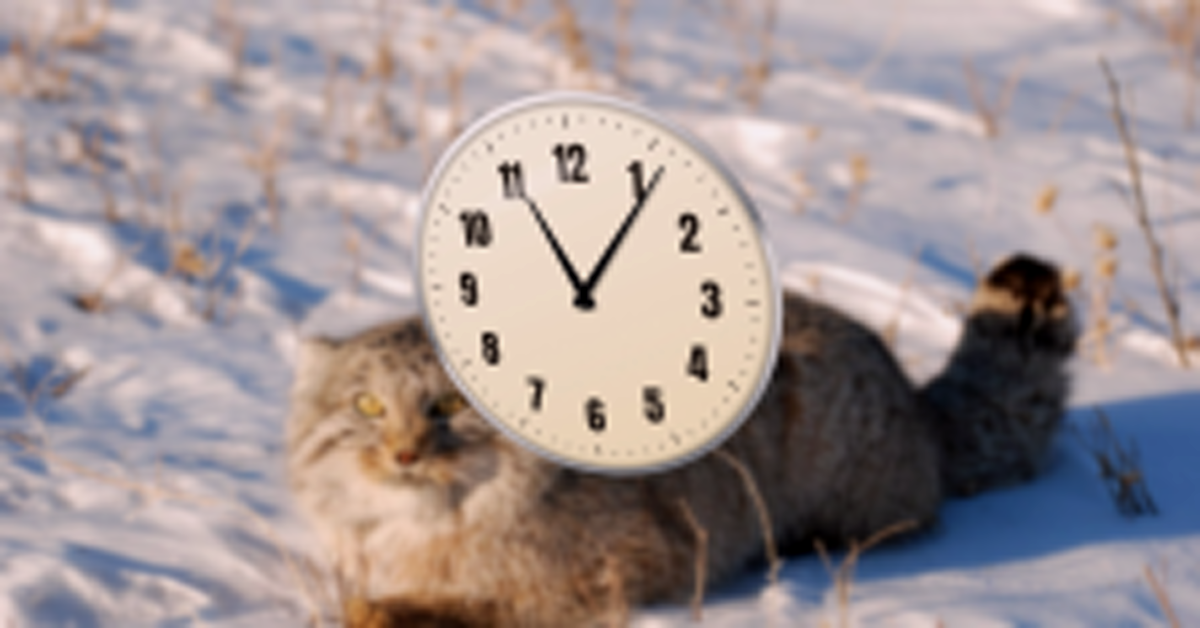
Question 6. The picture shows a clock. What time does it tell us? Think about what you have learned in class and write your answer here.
11:06
